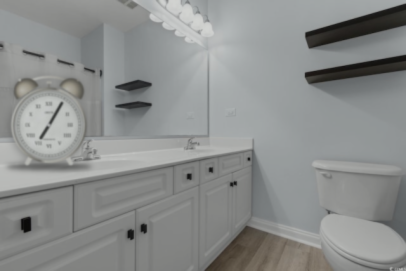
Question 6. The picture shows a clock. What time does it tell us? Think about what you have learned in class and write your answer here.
7:05
